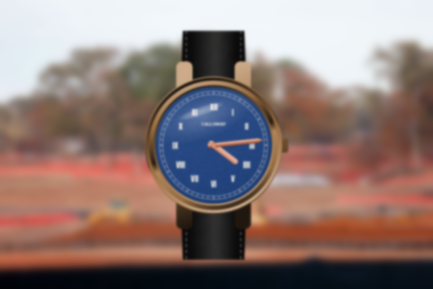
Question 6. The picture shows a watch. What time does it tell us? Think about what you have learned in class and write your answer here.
4:14
